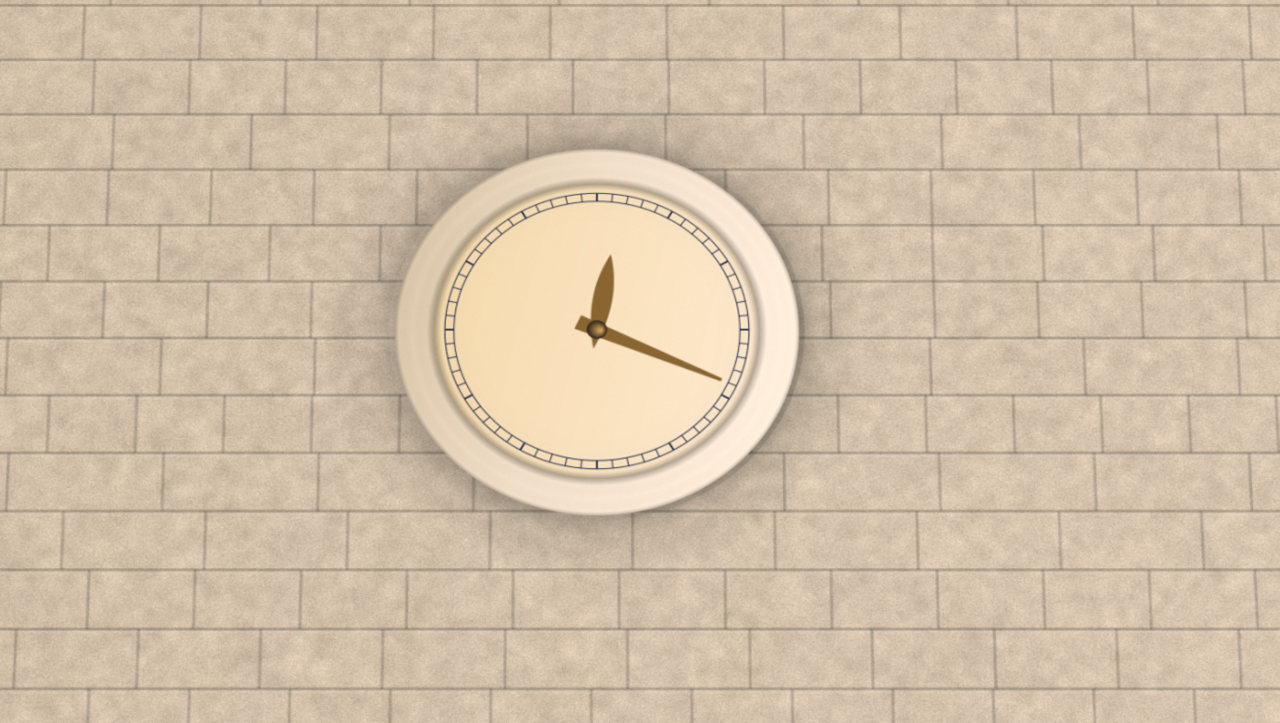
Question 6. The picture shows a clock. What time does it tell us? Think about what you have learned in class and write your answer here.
12:19
